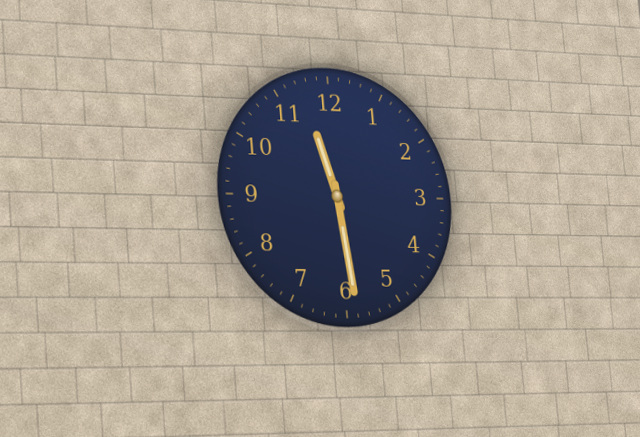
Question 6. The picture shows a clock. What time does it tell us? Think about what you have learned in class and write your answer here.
11:29
